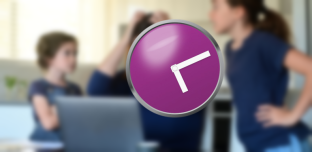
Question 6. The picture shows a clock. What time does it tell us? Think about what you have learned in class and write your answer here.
5:11
